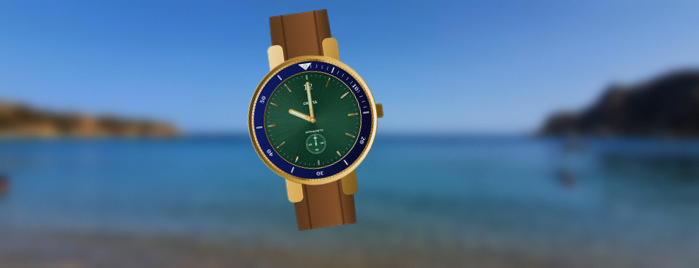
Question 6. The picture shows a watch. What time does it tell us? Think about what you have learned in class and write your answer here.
10:00
